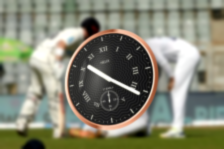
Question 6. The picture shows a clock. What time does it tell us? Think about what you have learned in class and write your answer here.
10:21
